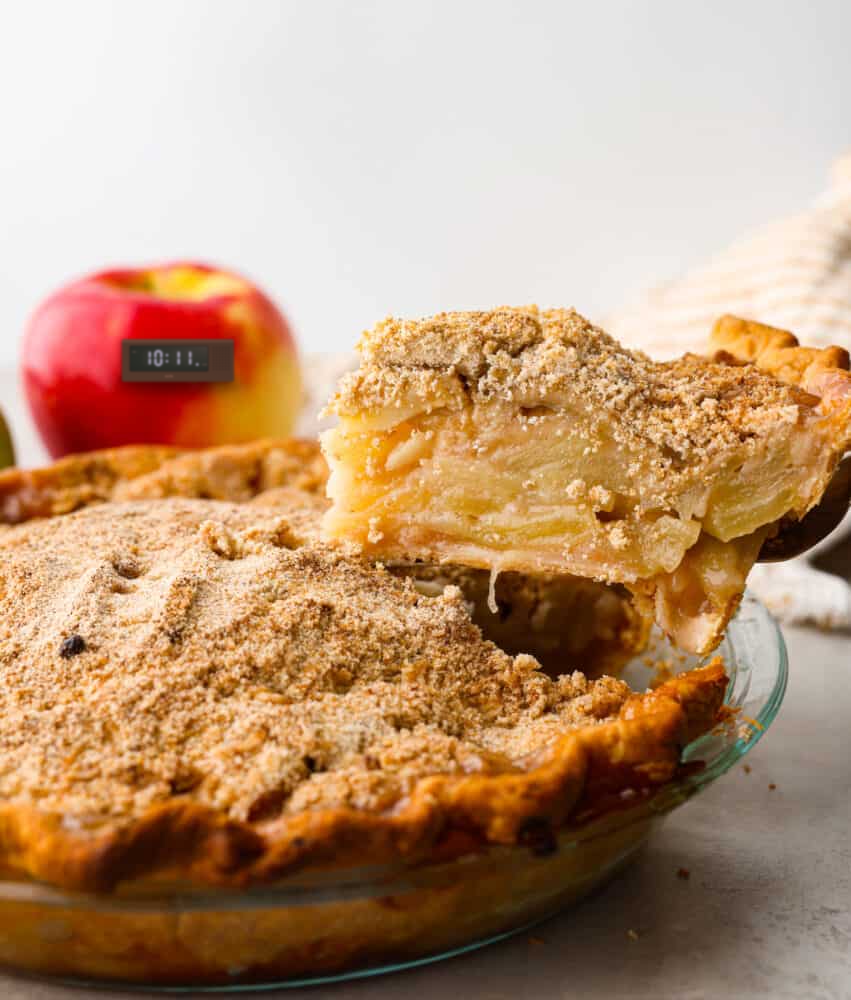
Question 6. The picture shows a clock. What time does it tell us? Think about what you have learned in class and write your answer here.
10:11
